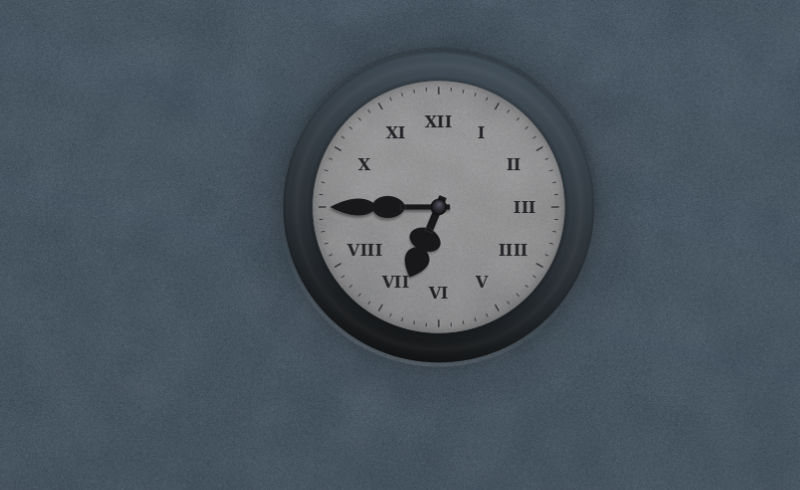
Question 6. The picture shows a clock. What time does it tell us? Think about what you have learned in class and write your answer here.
6:45
